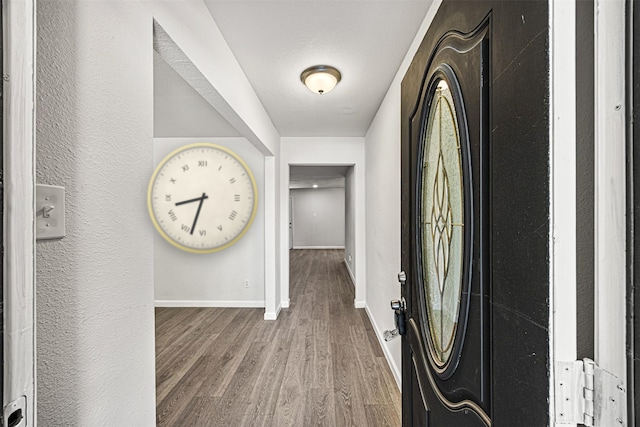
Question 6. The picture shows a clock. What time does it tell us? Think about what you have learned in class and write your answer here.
8:33
